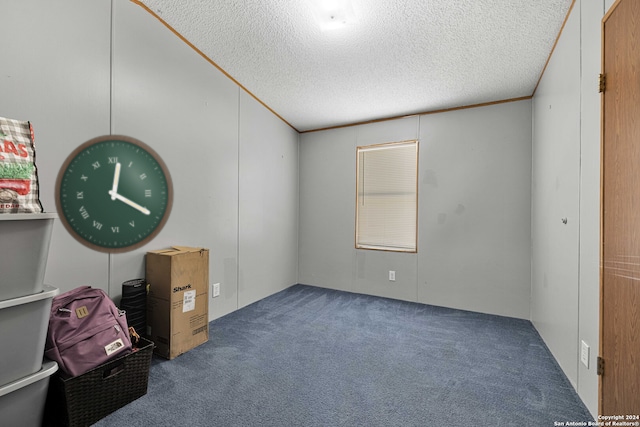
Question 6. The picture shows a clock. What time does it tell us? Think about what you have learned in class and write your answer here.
12:20
